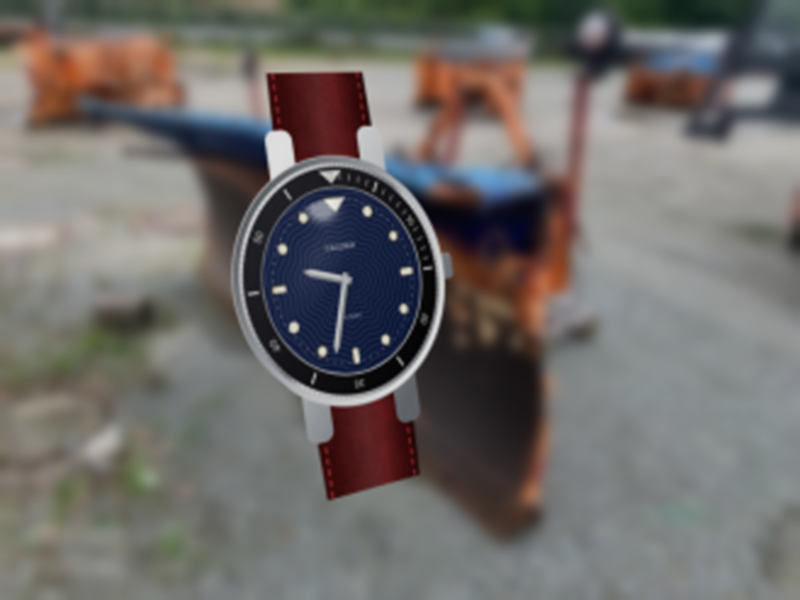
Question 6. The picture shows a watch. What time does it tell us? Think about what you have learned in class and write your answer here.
9:33
